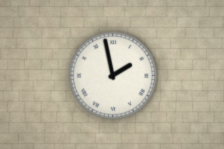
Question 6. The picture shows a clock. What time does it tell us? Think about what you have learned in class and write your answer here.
1:58
